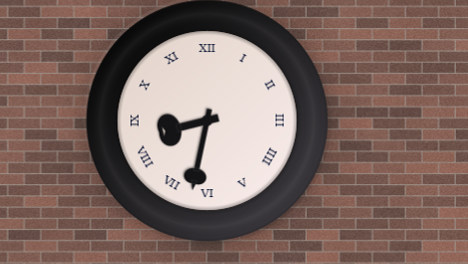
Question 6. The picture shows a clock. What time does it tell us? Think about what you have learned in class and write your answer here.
8:32
